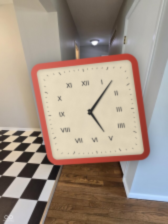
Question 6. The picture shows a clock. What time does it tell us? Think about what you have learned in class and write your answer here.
5:07
